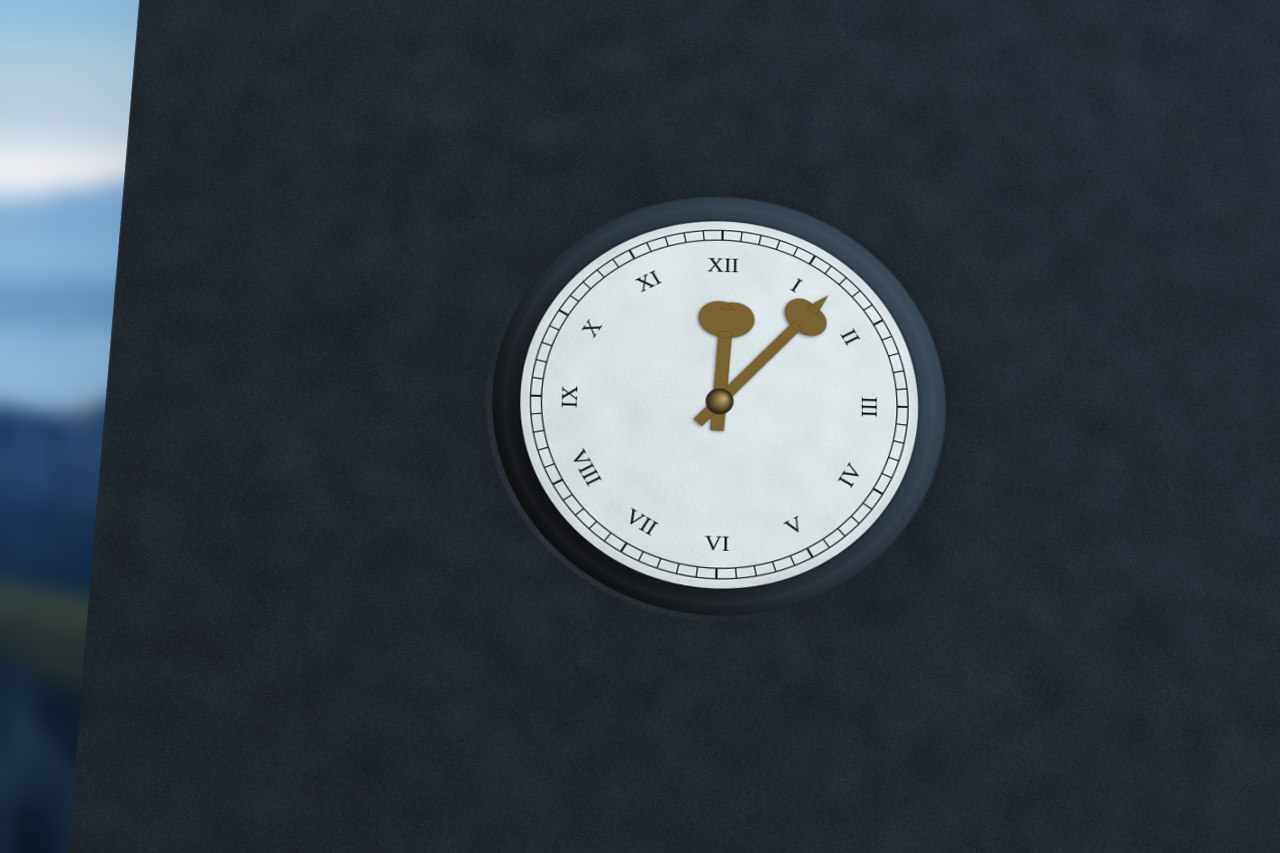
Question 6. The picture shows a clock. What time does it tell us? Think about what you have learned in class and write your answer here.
12:07
